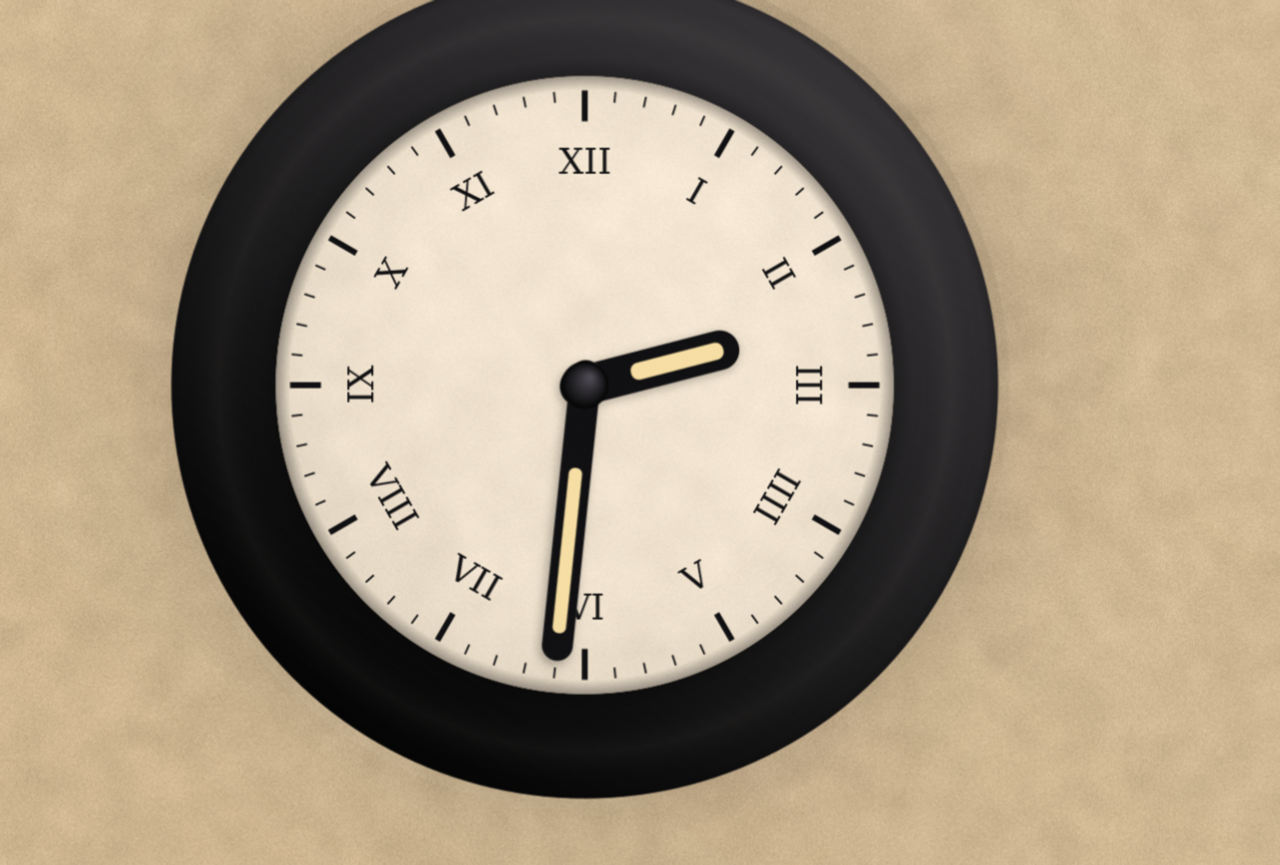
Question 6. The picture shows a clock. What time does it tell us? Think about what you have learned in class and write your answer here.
2:31
